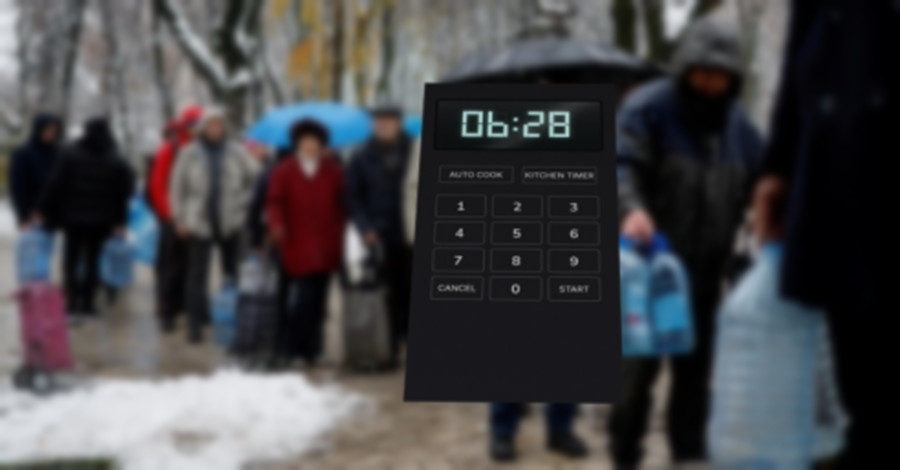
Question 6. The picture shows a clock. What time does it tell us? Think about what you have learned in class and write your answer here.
6:28
